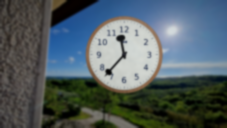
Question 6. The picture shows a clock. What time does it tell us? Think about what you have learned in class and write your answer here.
11:37
